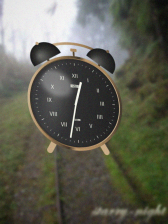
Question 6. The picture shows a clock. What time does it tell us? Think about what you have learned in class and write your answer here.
12:32
